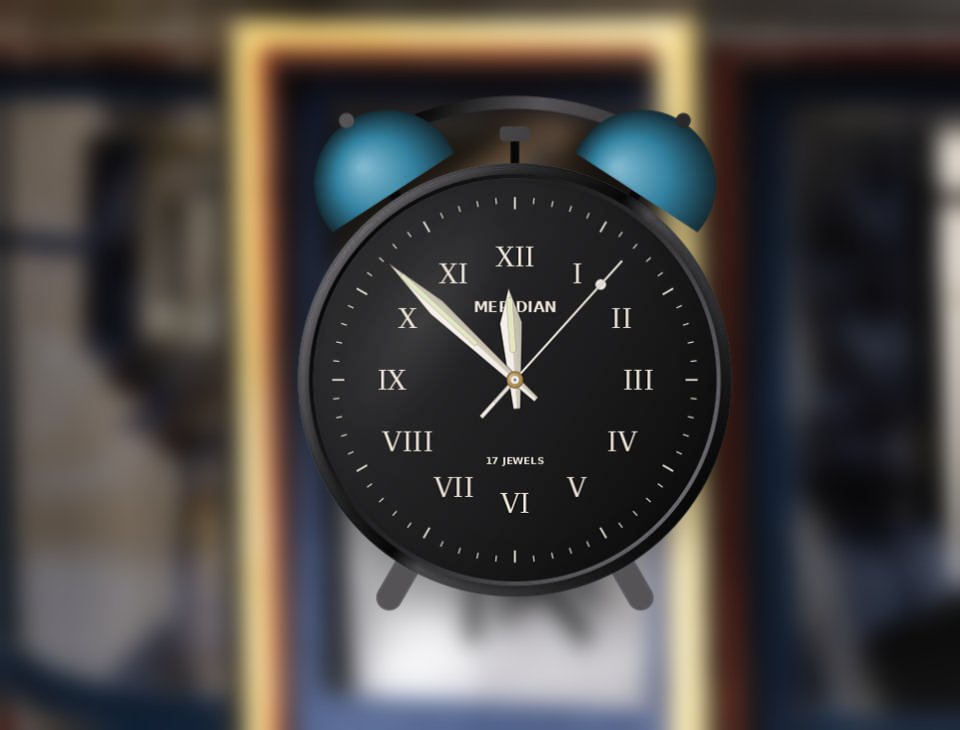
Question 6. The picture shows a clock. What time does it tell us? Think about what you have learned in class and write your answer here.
11:52:07
